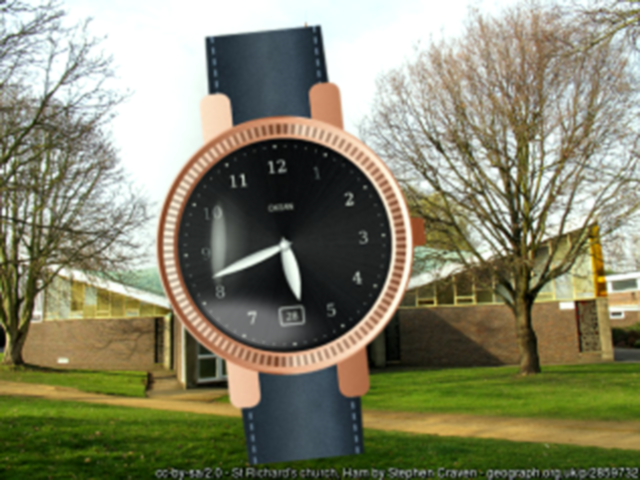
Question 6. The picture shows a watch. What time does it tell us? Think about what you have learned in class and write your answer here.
5:42
